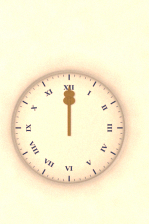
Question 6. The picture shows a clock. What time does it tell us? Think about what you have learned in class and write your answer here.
12:00
